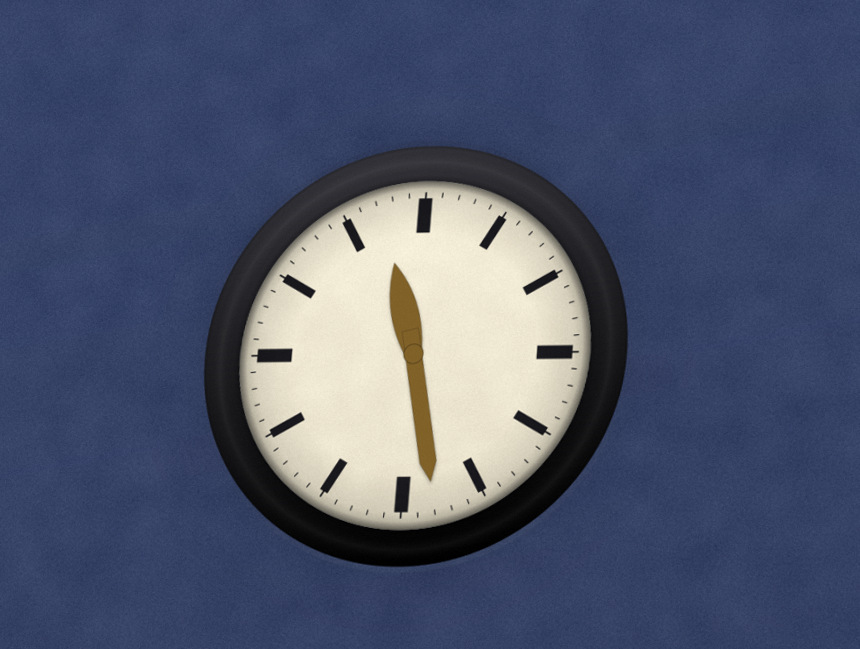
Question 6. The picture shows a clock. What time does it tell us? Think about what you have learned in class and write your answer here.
11:28
